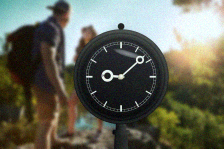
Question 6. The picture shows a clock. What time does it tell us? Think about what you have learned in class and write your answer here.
9:08
